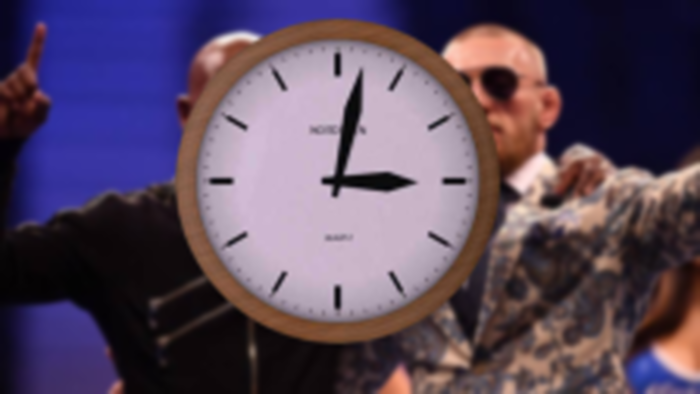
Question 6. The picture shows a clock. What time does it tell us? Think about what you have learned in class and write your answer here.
3:02
